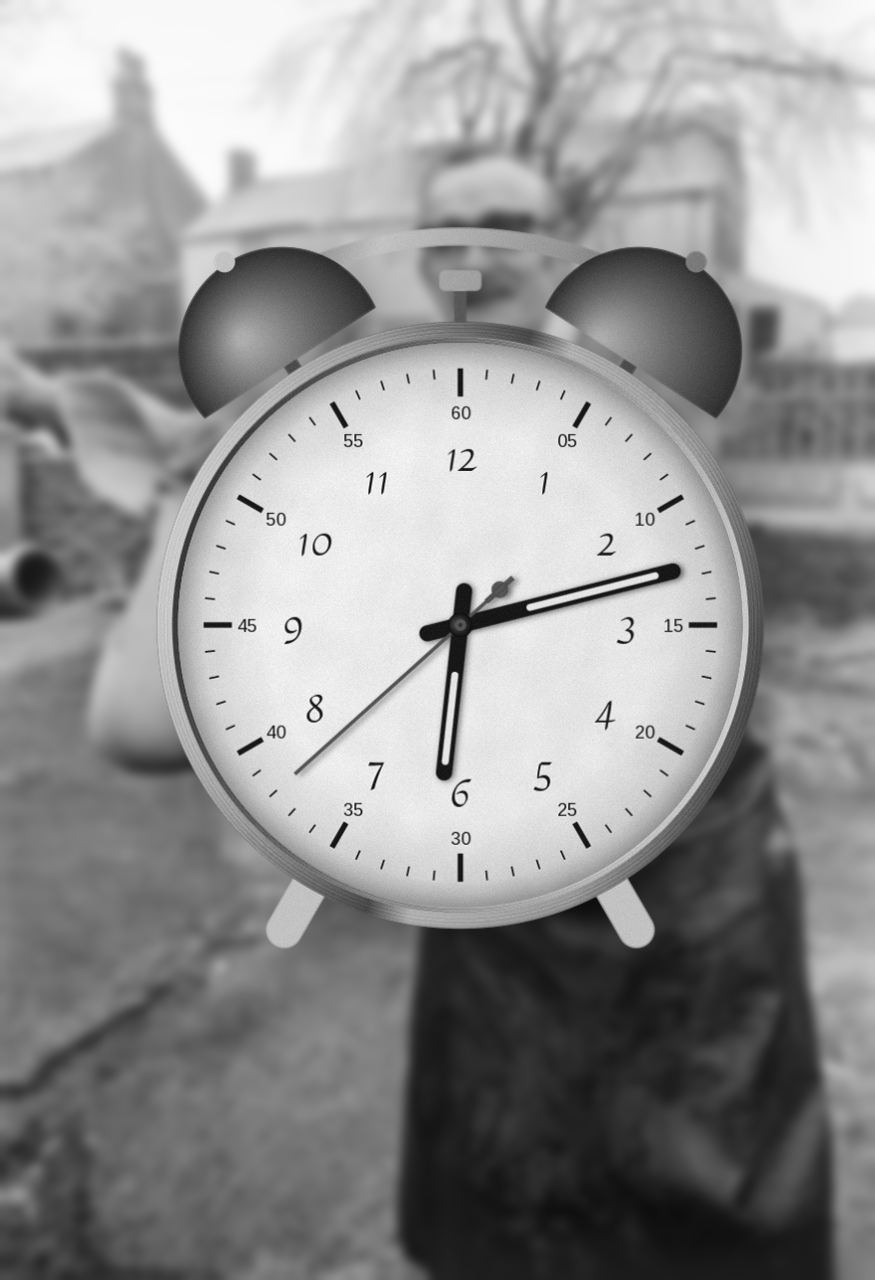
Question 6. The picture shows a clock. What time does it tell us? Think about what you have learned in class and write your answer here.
6:12:38
